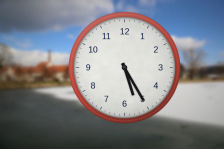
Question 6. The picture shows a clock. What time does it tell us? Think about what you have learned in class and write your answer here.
5:25
